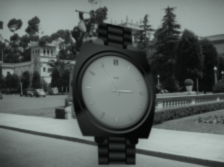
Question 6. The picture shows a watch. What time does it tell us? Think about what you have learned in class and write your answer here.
2:54
